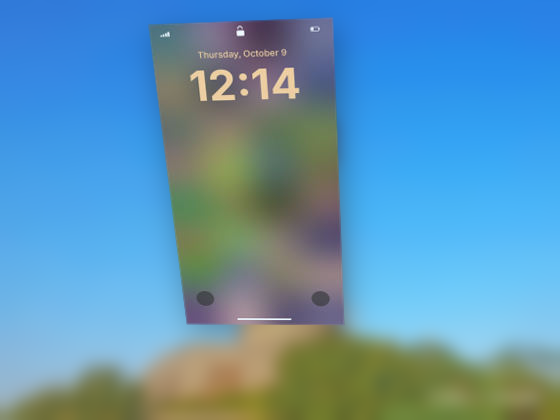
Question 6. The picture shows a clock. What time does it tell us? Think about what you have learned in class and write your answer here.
12:14
